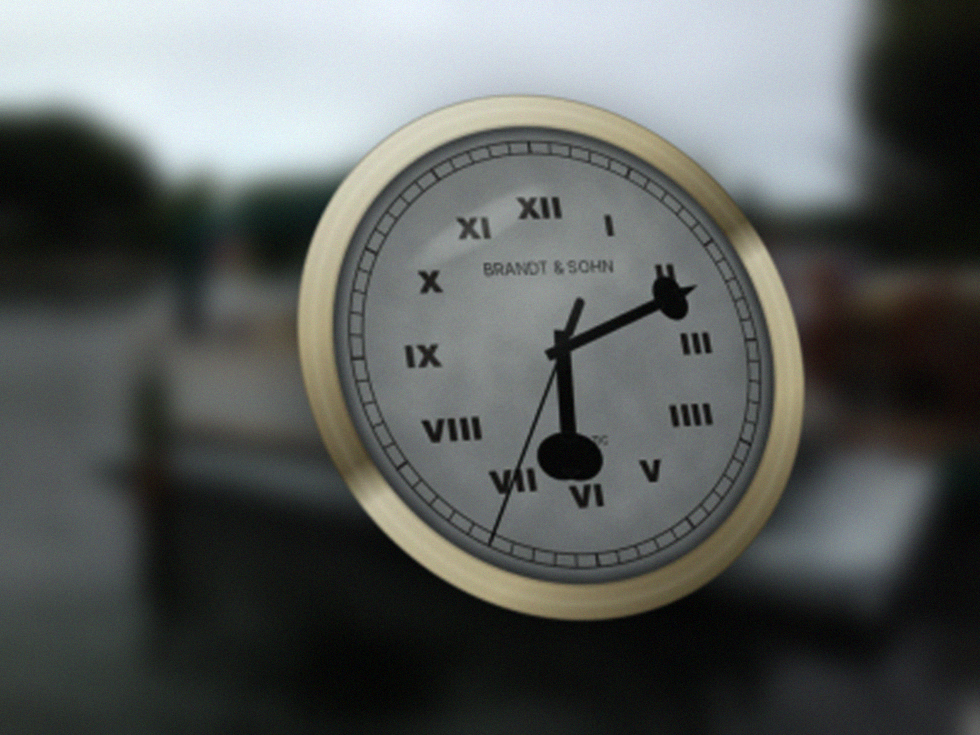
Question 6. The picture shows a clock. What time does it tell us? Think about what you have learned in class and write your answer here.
6:11:35
